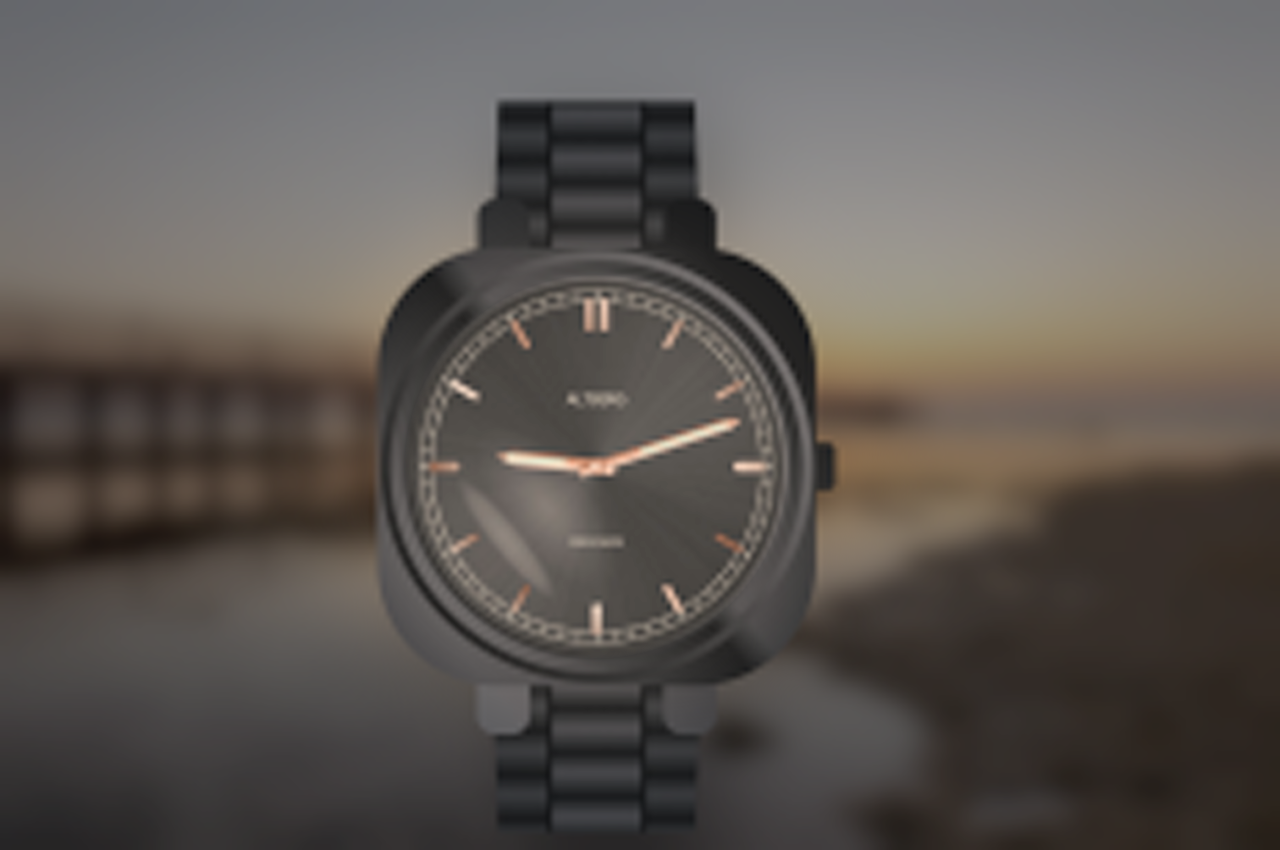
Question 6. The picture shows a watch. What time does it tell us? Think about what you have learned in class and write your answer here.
9:12
